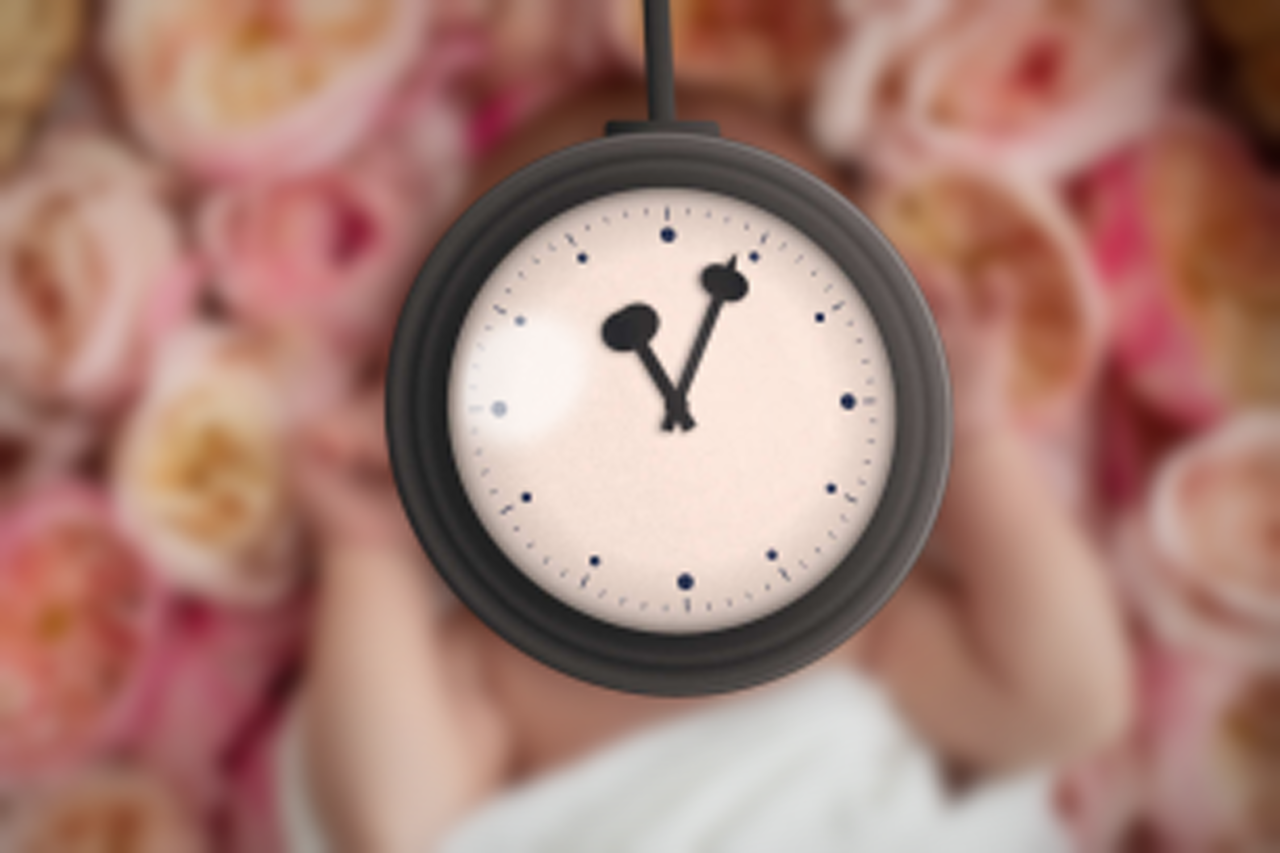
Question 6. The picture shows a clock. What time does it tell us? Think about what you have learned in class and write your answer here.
11:04
